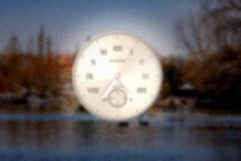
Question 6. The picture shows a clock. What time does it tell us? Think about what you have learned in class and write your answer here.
4:36
